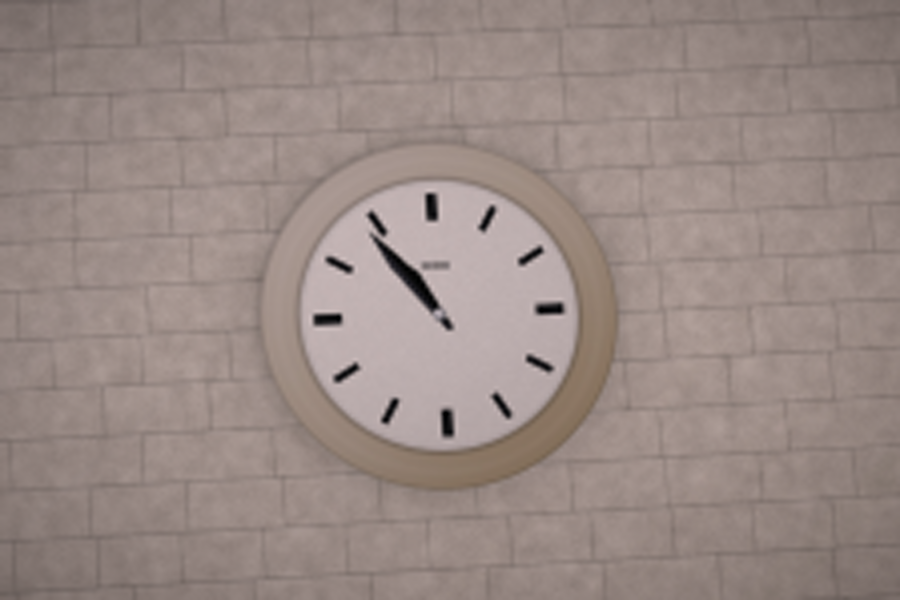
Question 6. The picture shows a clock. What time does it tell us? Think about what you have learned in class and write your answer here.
10:54
